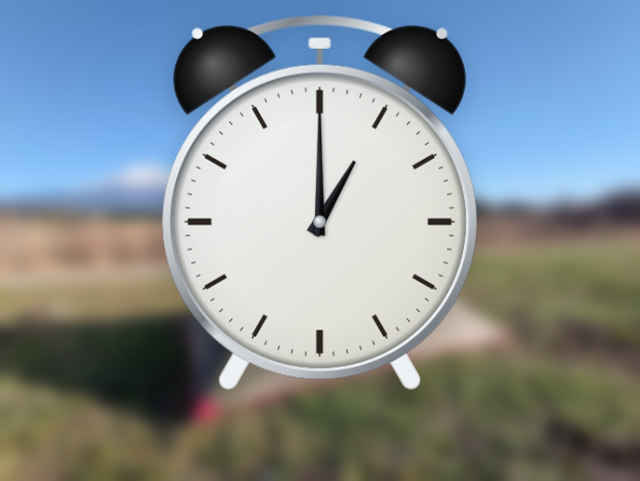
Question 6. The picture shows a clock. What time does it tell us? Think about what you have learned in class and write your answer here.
1:00
